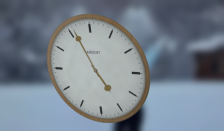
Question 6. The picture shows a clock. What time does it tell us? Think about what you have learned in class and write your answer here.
4:56
